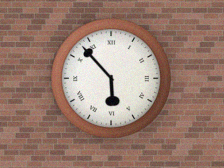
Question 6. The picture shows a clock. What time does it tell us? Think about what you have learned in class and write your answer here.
5:53
